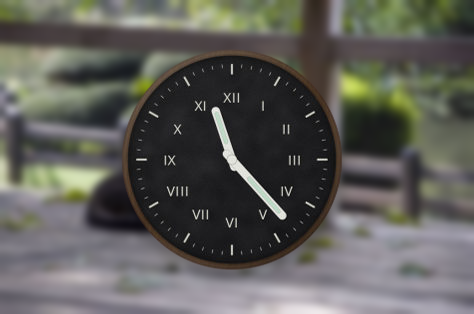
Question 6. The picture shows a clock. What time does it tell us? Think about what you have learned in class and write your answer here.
11:23
